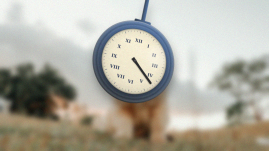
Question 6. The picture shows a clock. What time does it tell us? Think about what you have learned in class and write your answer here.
4:22
